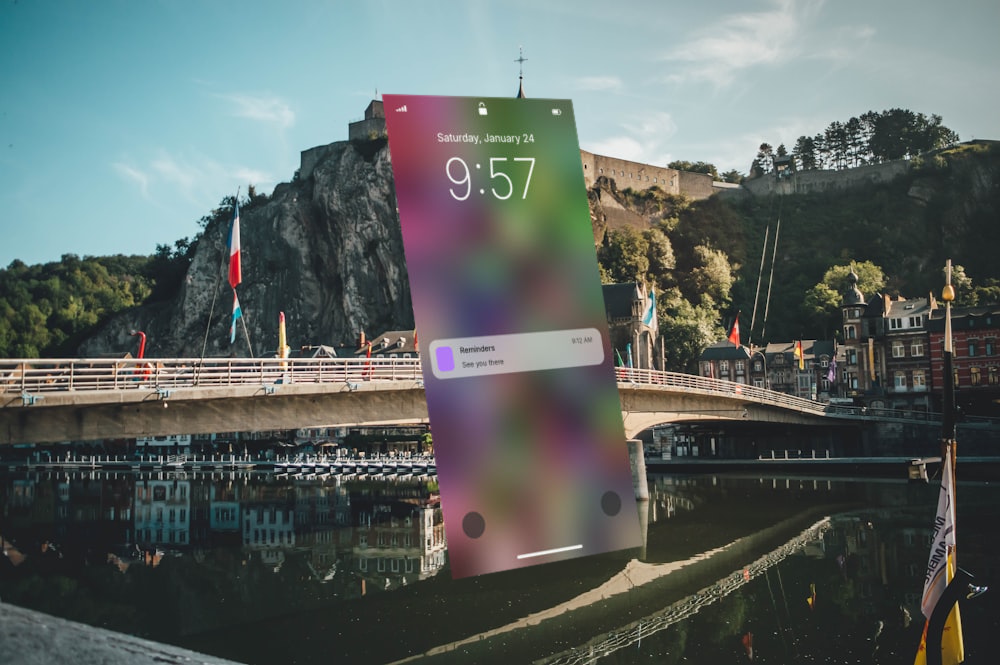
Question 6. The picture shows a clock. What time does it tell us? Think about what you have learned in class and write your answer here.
9:57
